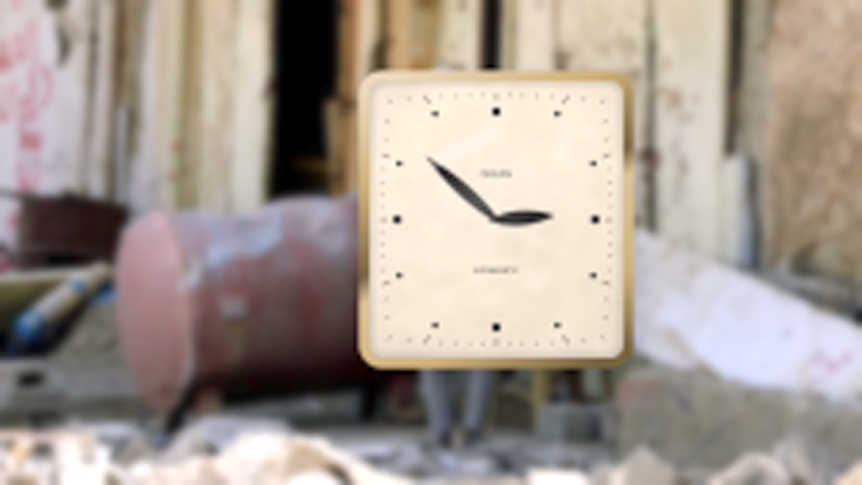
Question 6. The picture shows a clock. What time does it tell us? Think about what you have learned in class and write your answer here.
2:52
